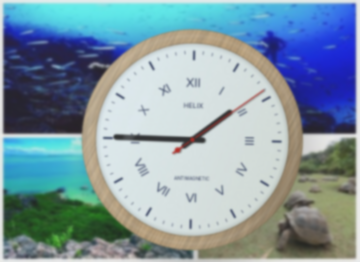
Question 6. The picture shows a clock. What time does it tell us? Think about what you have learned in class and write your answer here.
1:45:09
